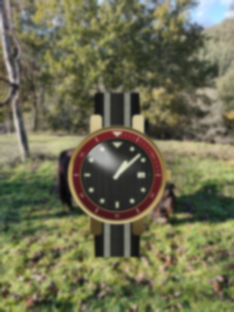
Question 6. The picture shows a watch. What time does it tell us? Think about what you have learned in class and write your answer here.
1:08
